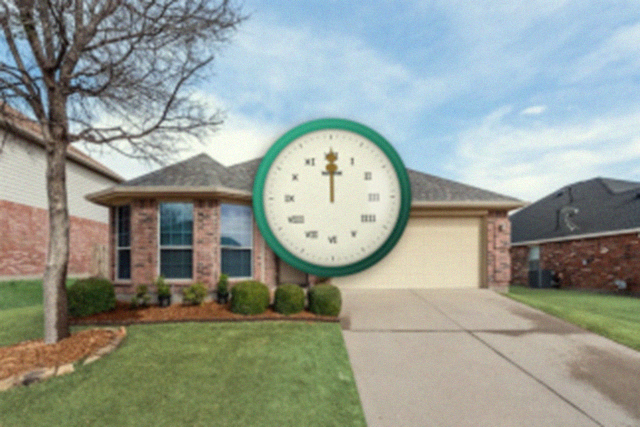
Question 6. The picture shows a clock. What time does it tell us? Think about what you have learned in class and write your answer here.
12:00
